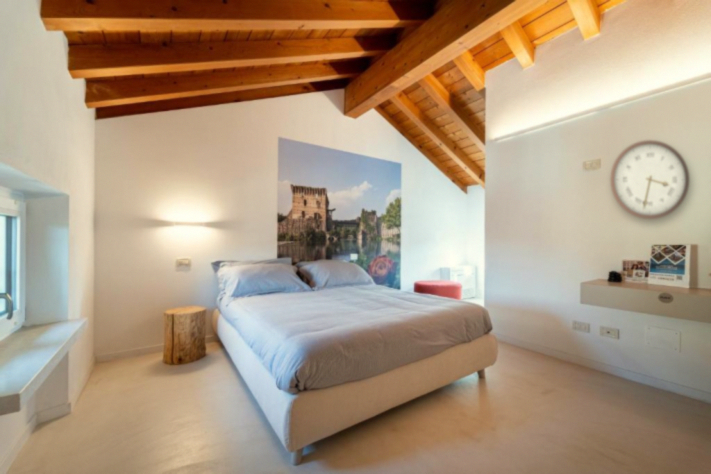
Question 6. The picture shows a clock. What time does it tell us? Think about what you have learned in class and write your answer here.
3:32
